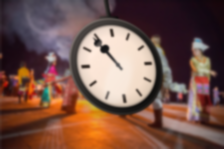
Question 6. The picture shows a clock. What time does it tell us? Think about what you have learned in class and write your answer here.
10:54
